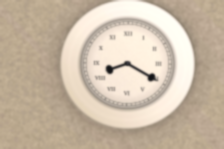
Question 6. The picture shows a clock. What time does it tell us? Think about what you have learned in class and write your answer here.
8:20
